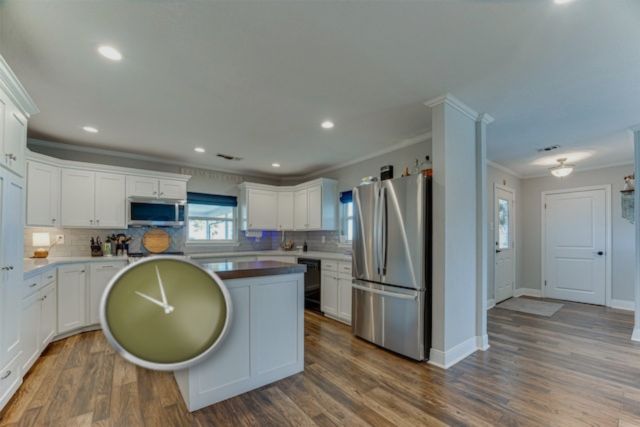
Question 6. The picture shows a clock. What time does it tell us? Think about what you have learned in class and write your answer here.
9:58
